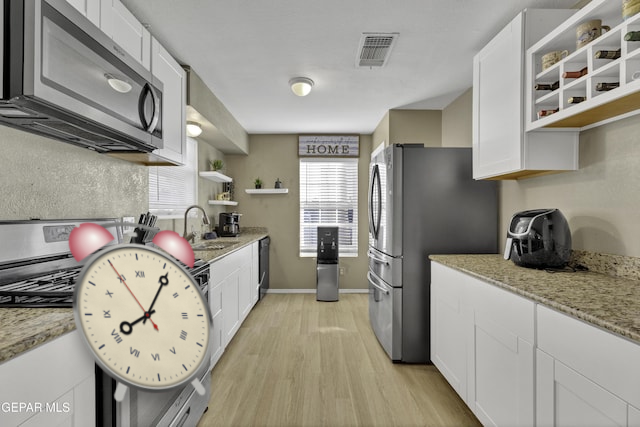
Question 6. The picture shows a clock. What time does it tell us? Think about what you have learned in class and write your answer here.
8:05:55
